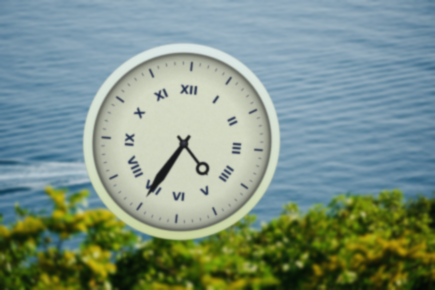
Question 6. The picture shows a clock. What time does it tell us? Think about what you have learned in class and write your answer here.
4:35
